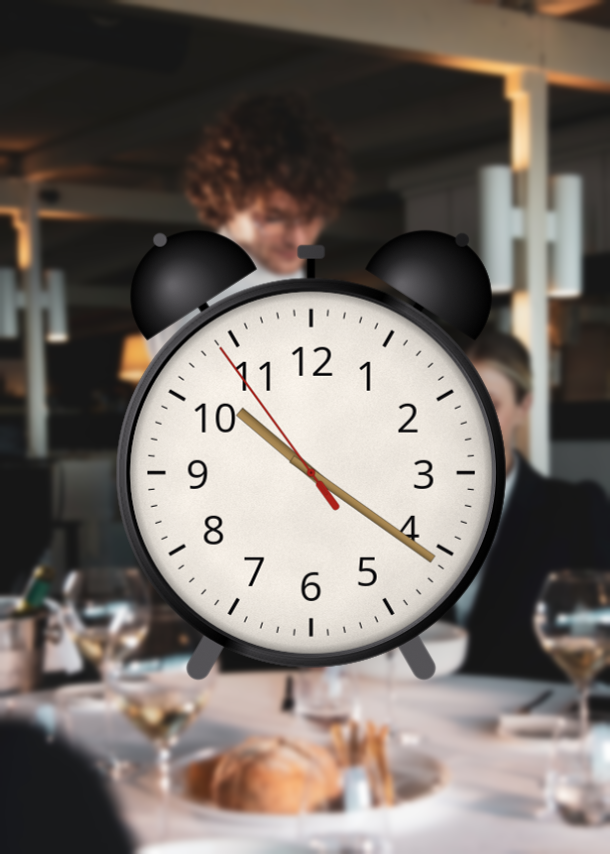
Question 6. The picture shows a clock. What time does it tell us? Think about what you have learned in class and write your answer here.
10:20:54
